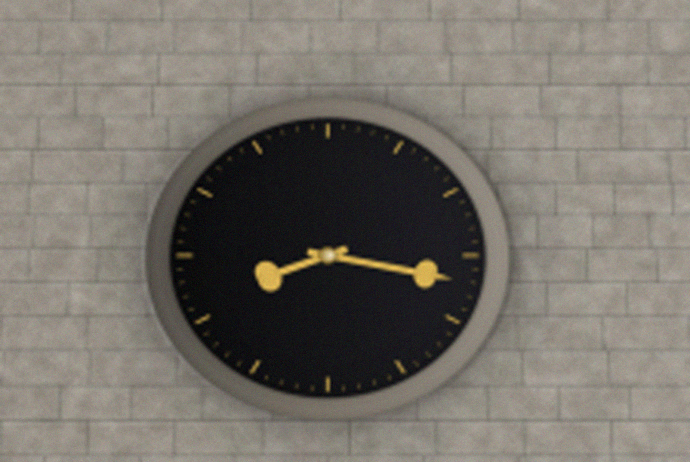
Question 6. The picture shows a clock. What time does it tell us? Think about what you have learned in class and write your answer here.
8:17
